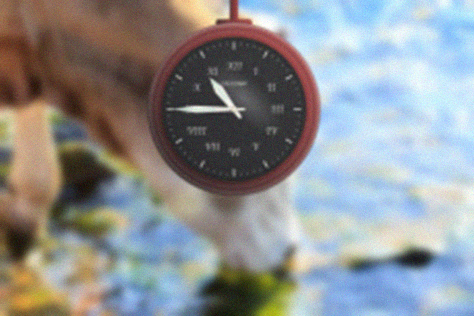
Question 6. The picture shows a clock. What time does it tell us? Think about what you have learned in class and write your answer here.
10:45
